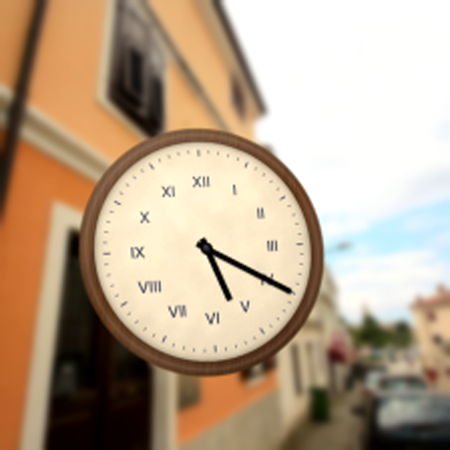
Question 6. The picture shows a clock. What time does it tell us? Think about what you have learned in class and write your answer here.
5:20
